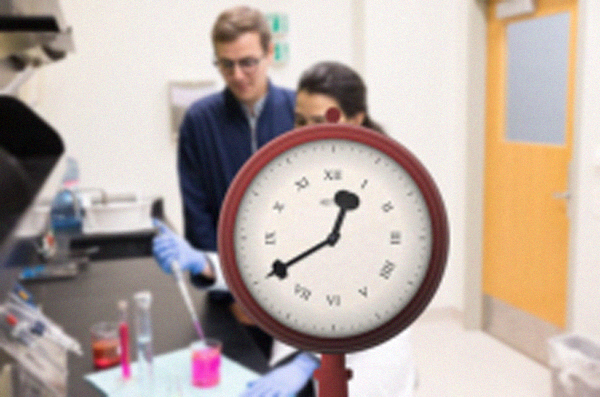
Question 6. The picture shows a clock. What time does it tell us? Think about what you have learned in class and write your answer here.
12:40
